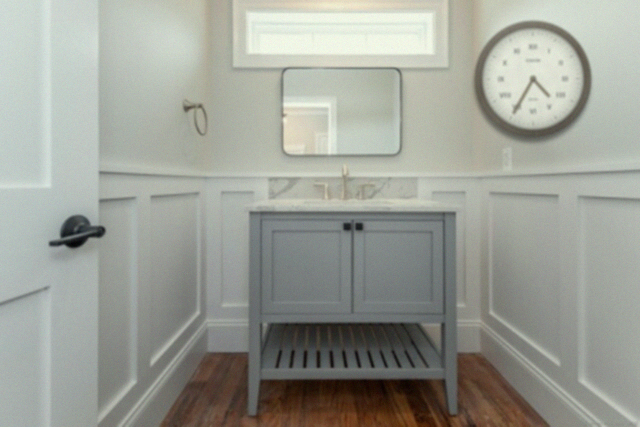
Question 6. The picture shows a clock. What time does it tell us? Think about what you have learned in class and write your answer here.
4:35
